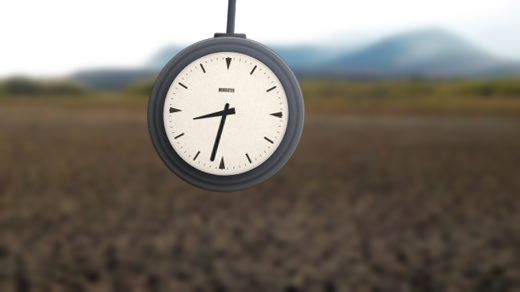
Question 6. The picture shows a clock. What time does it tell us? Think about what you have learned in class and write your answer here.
8:32
